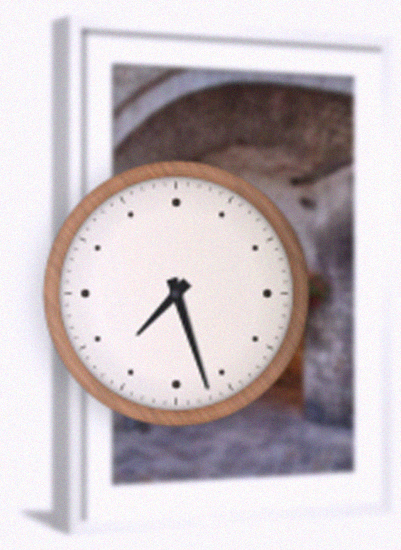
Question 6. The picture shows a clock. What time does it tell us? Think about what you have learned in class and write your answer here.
7:27
